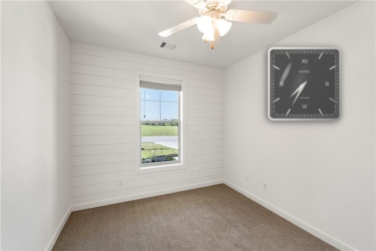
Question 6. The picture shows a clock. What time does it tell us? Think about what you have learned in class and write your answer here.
7:35
